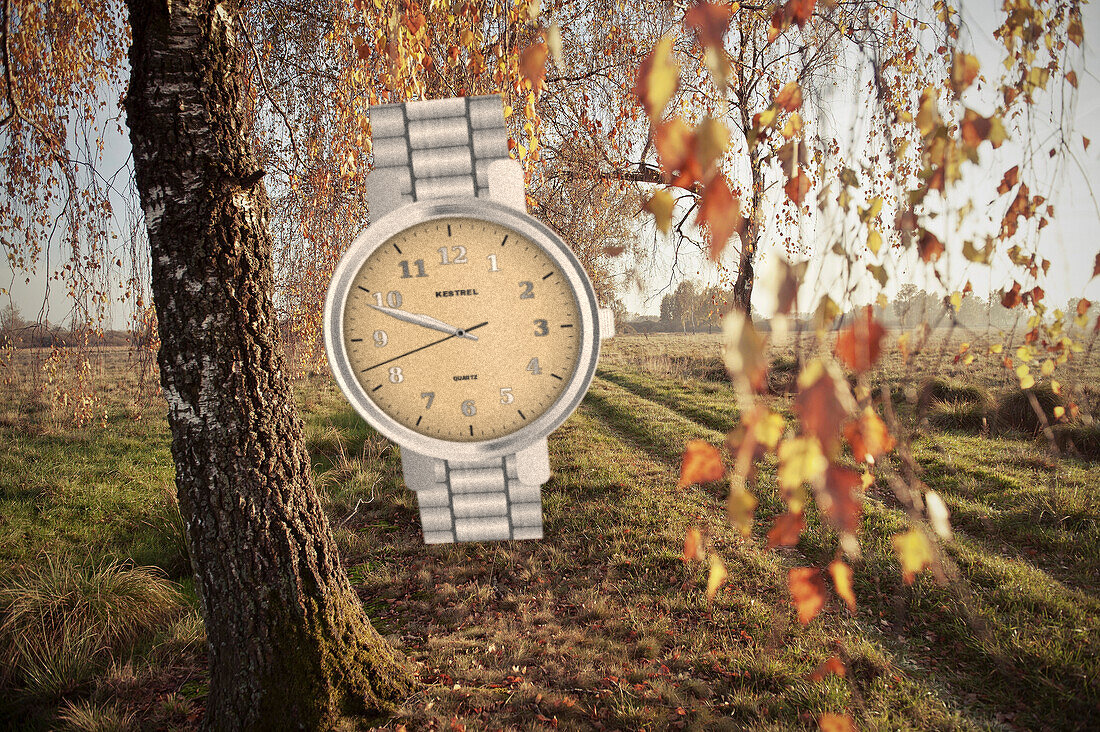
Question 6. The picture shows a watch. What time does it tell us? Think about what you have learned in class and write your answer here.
9:48:42
